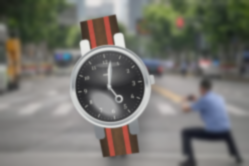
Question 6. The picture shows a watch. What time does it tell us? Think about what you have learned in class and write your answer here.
5:02
